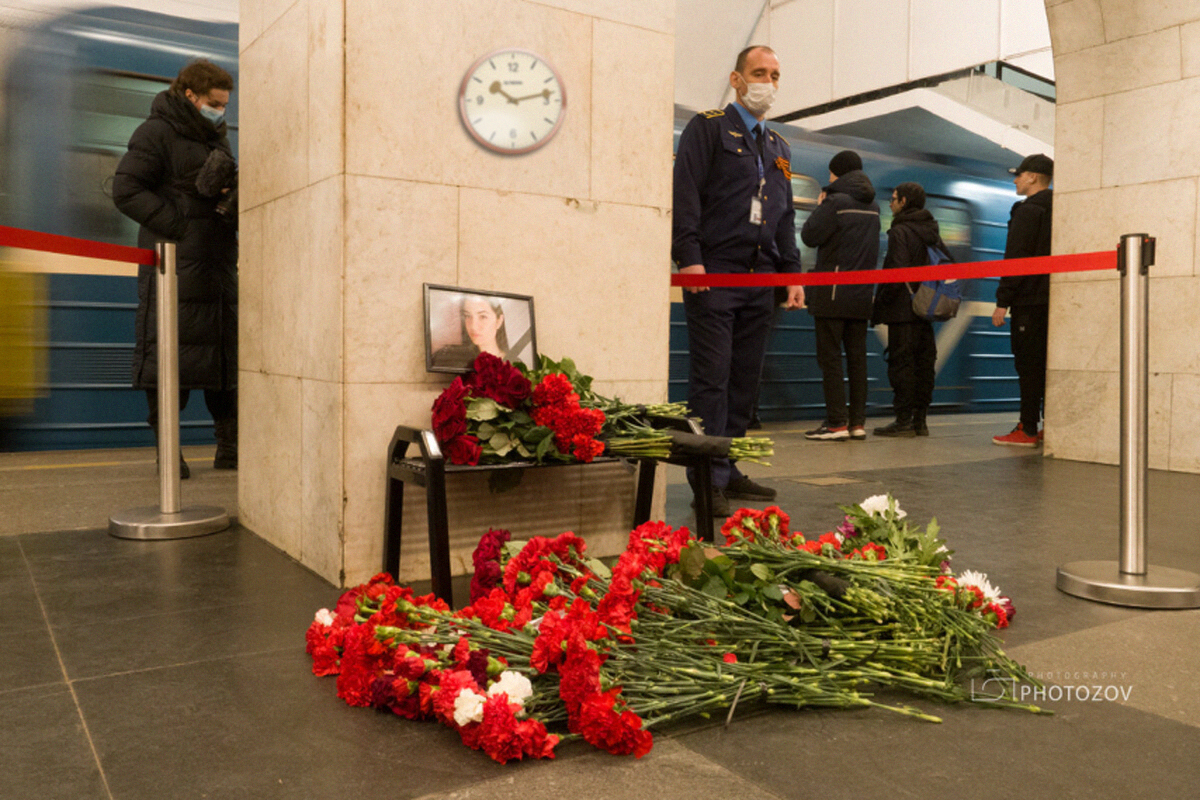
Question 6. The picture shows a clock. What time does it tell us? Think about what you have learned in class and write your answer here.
10:13
